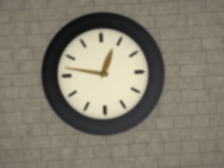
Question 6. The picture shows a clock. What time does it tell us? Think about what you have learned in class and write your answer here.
12:47
